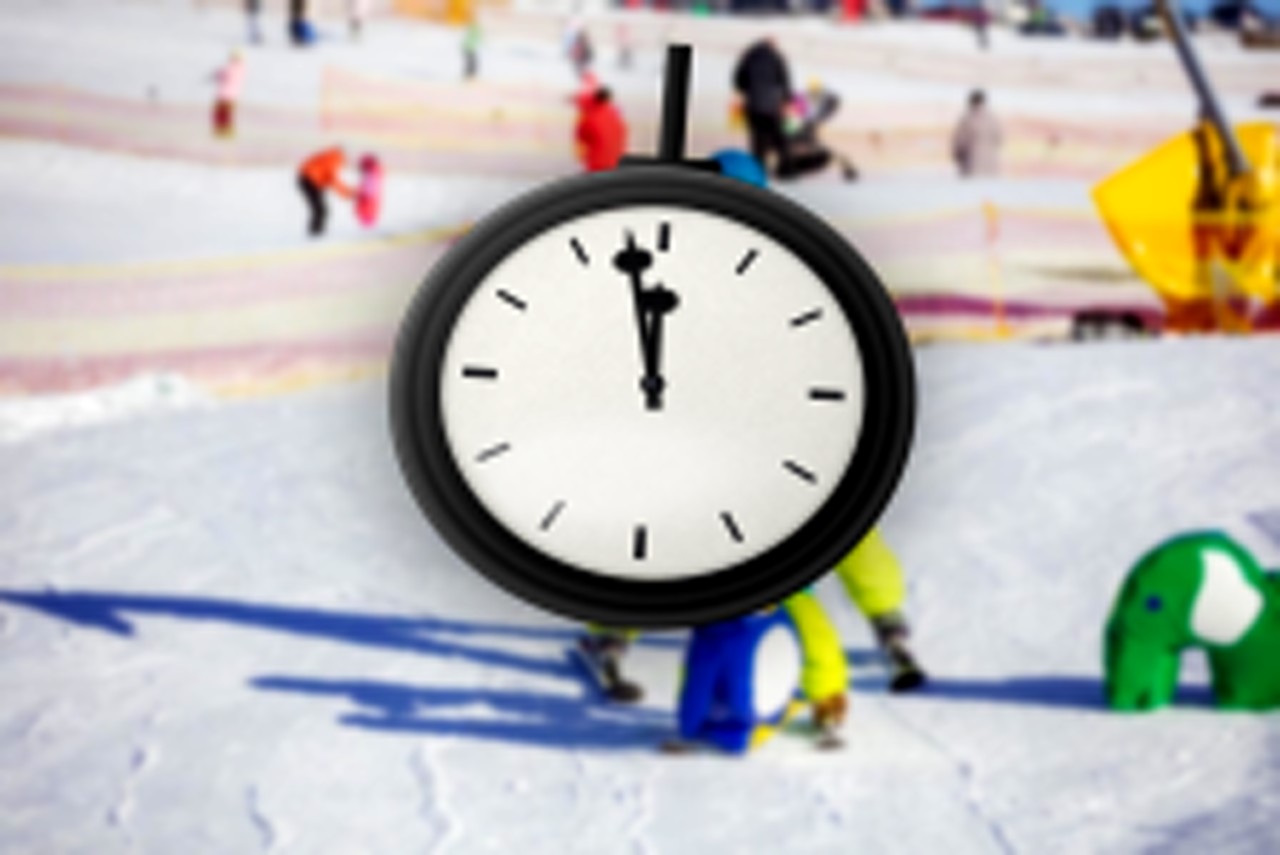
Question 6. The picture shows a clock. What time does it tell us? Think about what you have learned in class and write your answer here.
11:58
